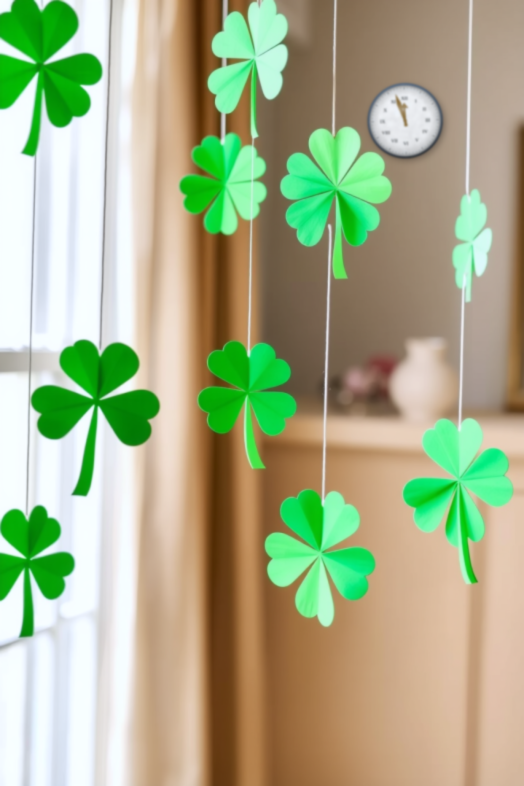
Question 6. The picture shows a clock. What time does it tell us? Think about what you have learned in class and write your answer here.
11:57
